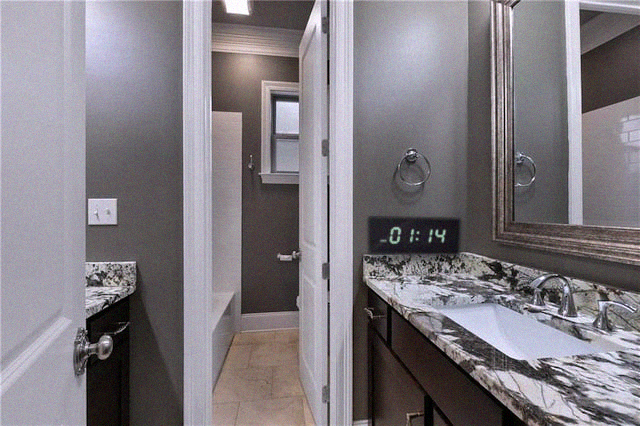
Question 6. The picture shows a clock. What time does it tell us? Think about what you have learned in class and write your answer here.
1:14
